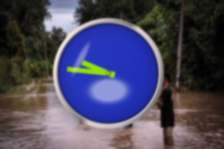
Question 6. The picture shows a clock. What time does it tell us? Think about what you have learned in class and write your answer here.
9:46
